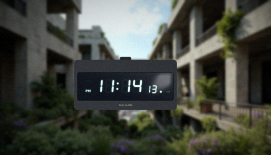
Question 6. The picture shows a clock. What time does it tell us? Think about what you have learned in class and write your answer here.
11:14:13
